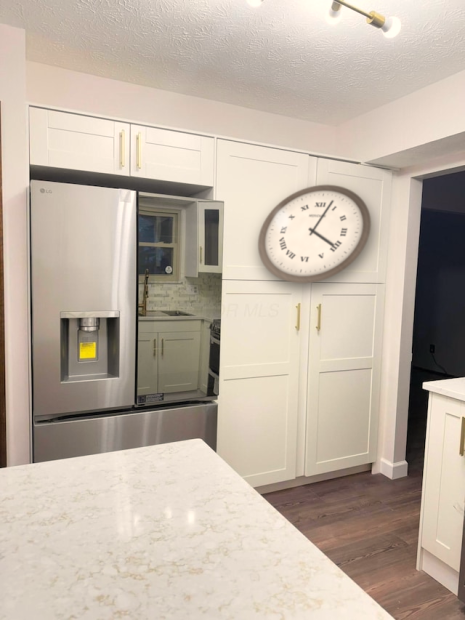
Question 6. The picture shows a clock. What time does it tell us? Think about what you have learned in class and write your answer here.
4:03
